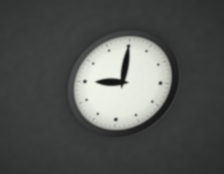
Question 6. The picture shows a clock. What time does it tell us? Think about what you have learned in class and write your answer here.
9:00
